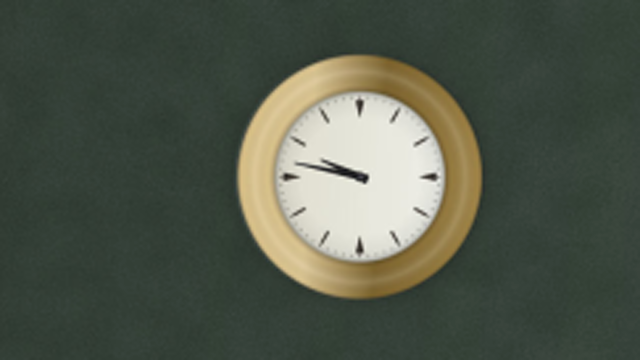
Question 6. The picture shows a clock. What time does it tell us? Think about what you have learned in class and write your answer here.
9:47
